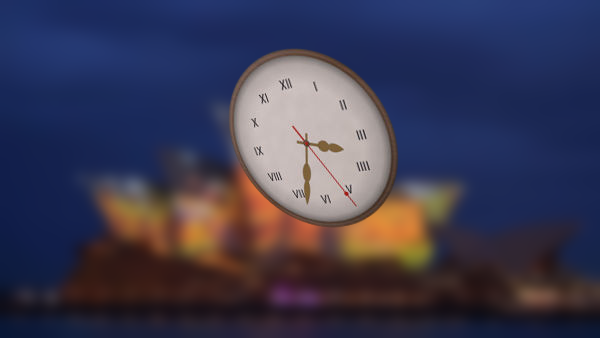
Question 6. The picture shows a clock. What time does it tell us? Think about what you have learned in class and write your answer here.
3:33:26
